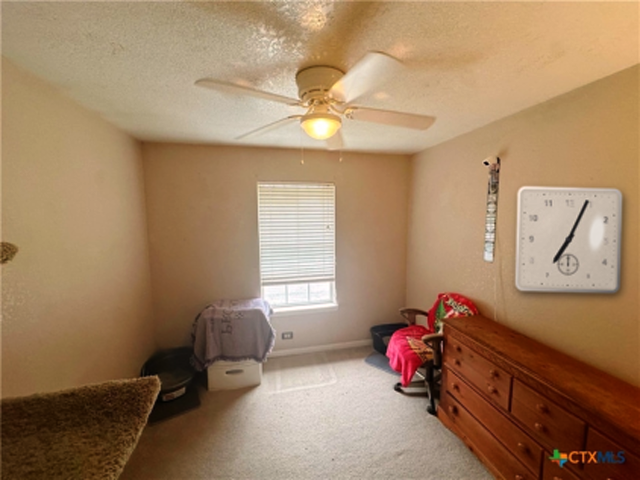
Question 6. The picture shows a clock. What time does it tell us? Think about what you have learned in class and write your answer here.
7:04
